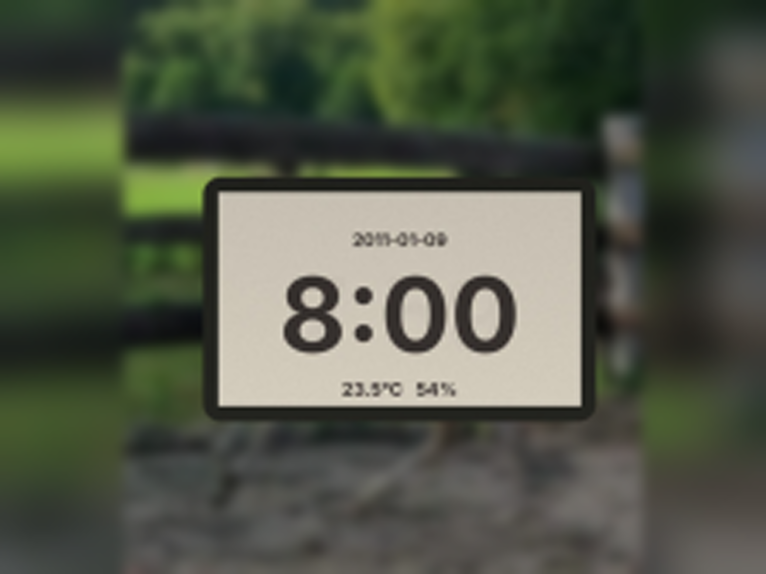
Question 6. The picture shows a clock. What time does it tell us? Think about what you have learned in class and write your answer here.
8:00
